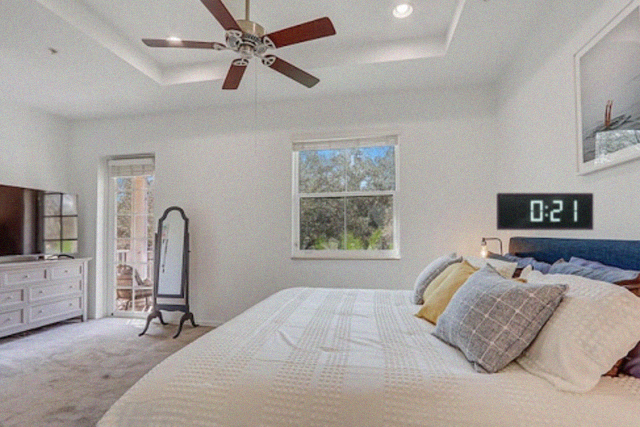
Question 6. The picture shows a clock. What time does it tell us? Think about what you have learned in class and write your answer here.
0:21
